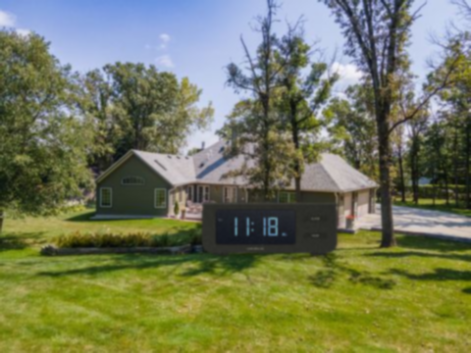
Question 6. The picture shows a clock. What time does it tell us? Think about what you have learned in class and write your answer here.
11:18
